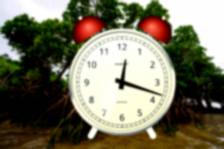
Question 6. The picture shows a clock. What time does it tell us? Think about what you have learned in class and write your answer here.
12:18
